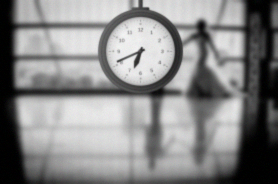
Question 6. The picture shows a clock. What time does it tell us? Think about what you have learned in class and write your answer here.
6:41
